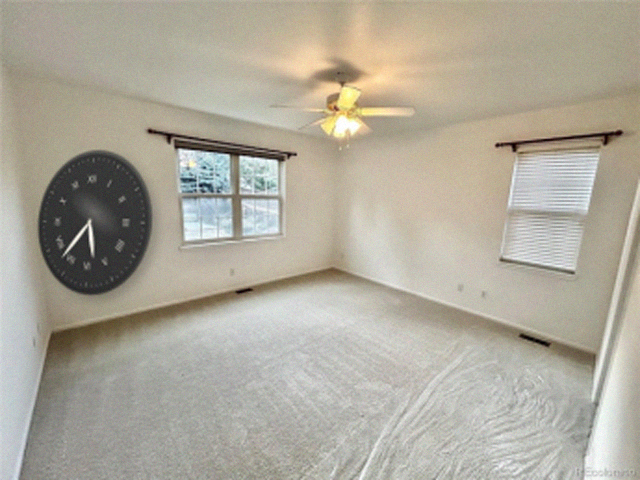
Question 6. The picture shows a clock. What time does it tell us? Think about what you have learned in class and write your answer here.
5:37
